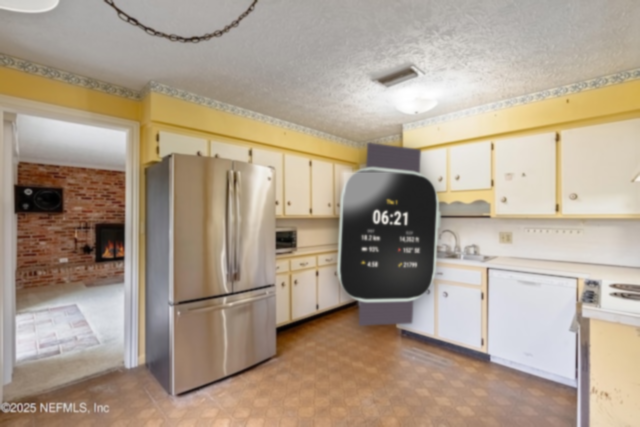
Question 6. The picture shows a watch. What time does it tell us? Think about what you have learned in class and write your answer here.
6:21
